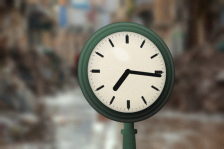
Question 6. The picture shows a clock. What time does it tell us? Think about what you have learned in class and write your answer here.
7:16
